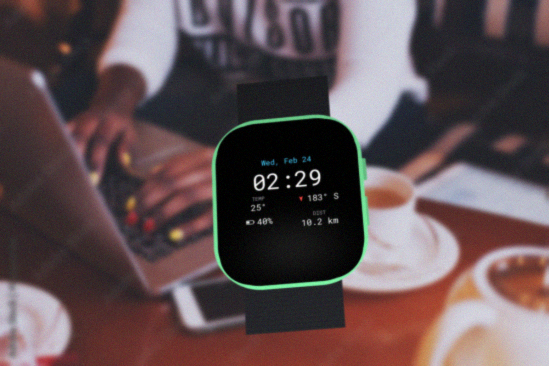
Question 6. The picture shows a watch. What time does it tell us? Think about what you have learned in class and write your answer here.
2:29
